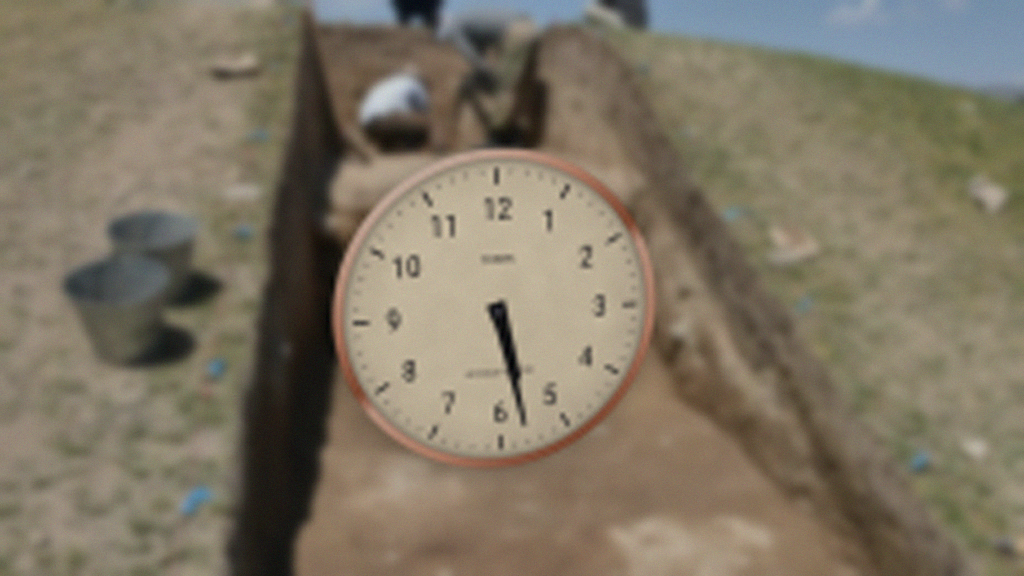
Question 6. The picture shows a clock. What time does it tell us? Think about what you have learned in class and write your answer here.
5:28
